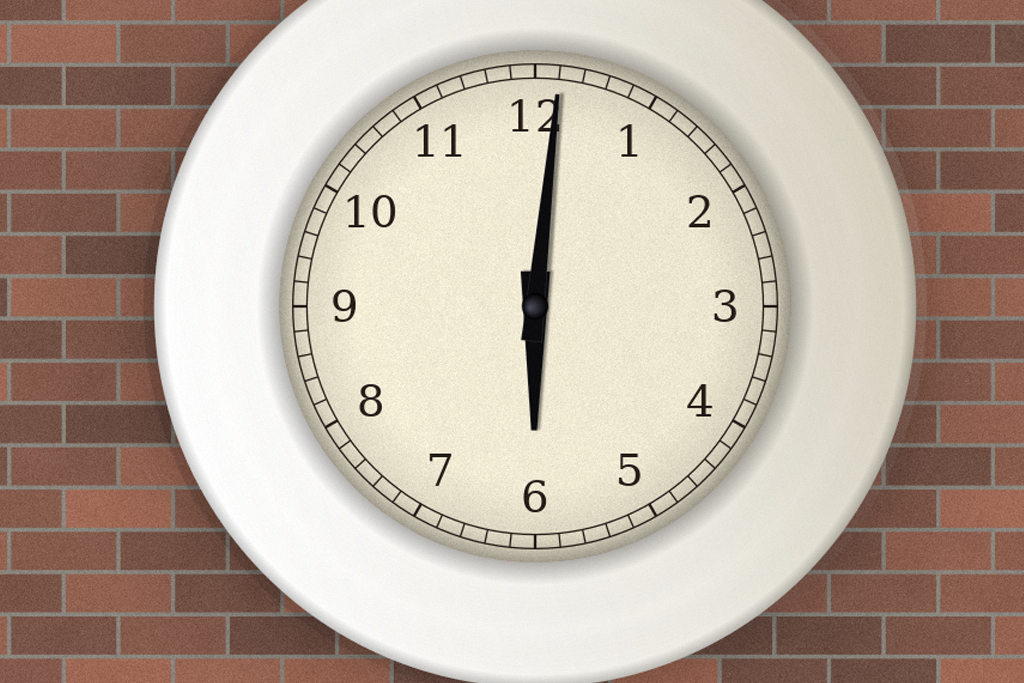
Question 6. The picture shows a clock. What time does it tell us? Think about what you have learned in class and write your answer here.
6:01
